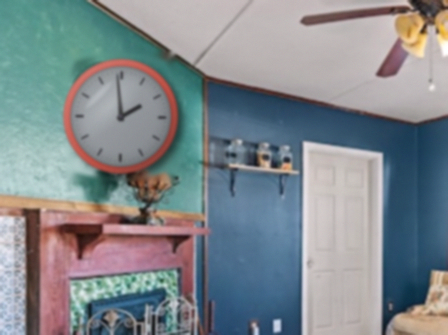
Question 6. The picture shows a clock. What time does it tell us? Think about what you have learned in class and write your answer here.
1:59
